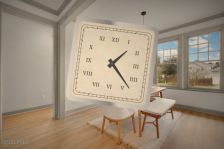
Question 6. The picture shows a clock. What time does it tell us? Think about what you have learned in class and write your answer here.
1:23
